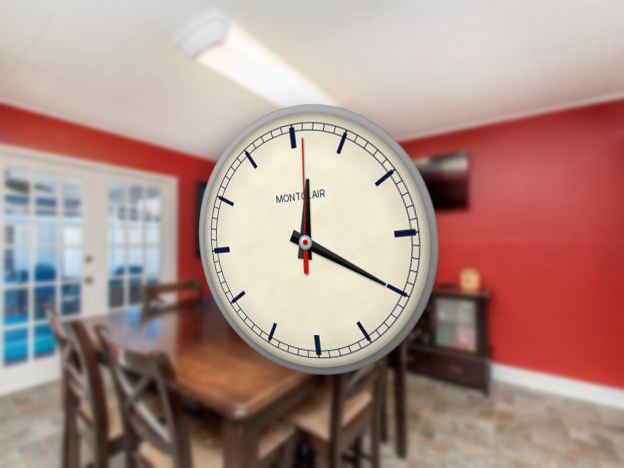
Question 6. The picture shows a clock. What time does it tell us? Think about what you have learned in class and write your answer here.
12:20:01
